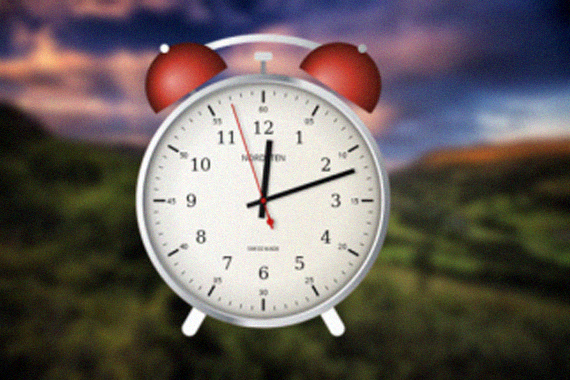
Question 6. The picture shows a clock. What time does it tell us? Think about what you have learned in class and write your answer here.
12:11:57
